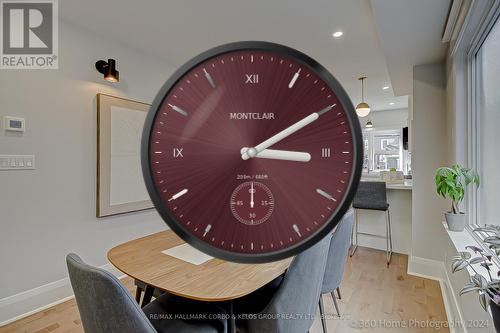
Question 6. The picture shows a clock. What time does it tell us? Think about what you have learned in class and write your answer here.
3:10
